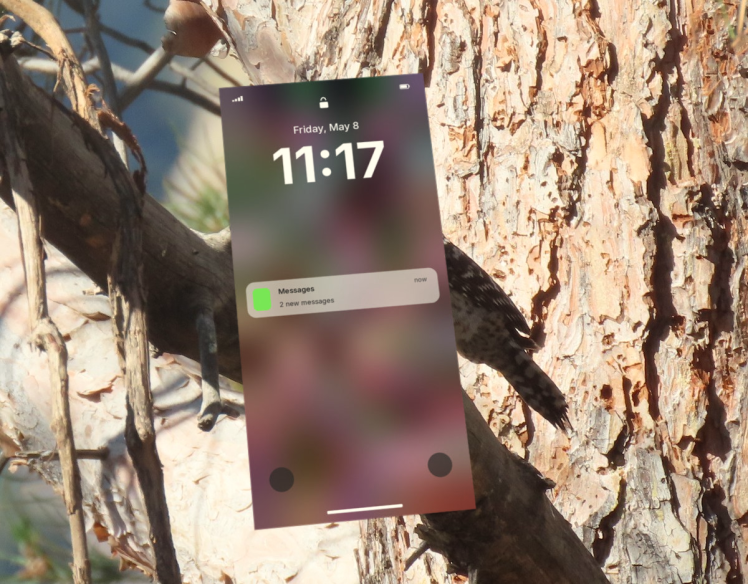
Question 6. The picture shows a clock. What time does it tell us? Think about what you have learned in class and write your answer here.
11:17
